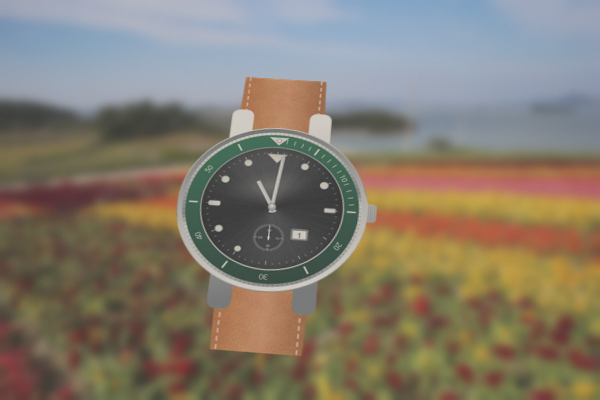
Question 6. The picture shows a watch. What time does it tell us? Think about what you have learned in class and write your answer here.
11:01
